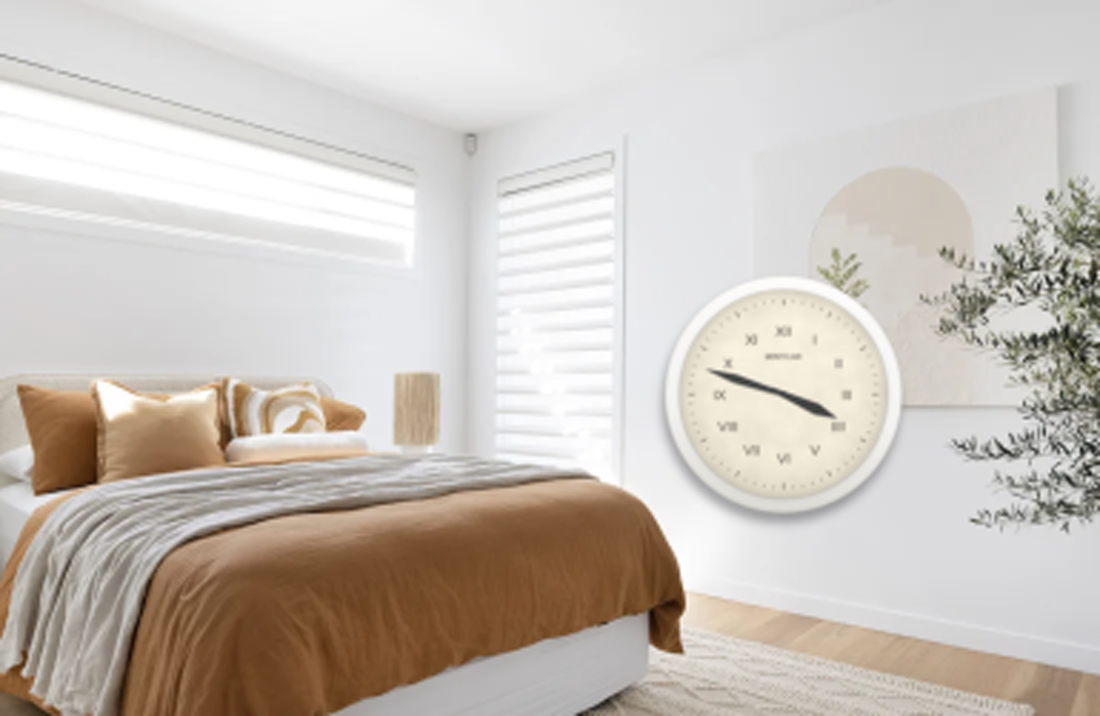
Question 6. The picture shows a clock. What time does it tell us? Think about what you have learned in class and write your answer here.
3:48
